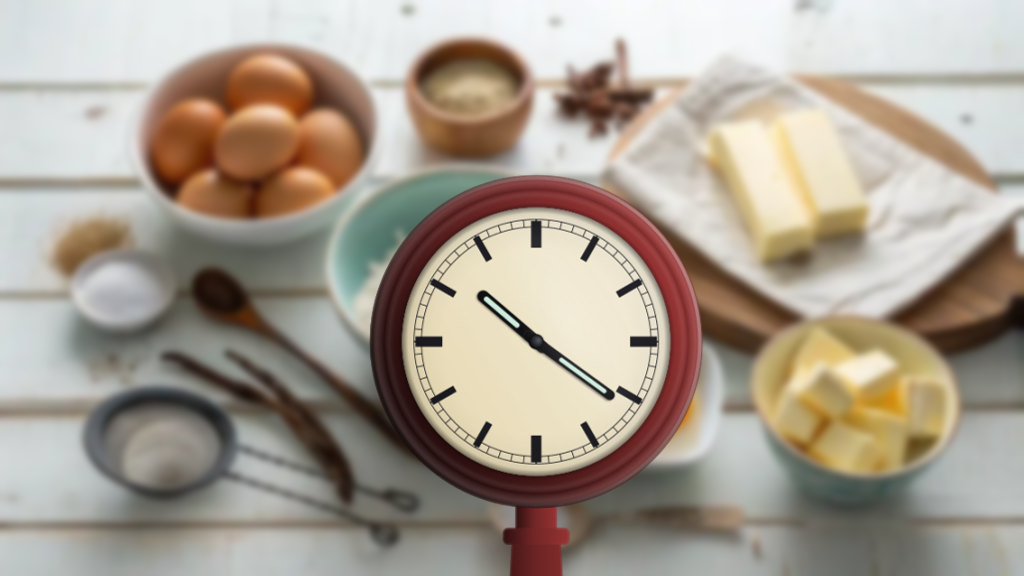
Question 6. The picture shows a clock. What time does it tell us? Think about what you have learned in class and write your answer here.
10:21
